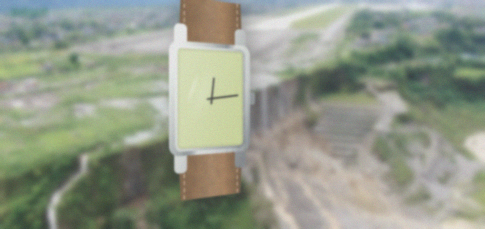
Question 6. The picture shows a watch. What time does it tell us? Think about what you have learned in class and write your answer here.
12:14
